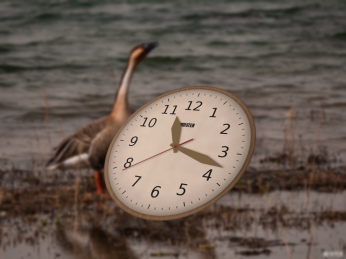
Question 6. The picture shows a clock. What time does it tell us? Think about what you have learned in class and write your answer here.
11:17:39
